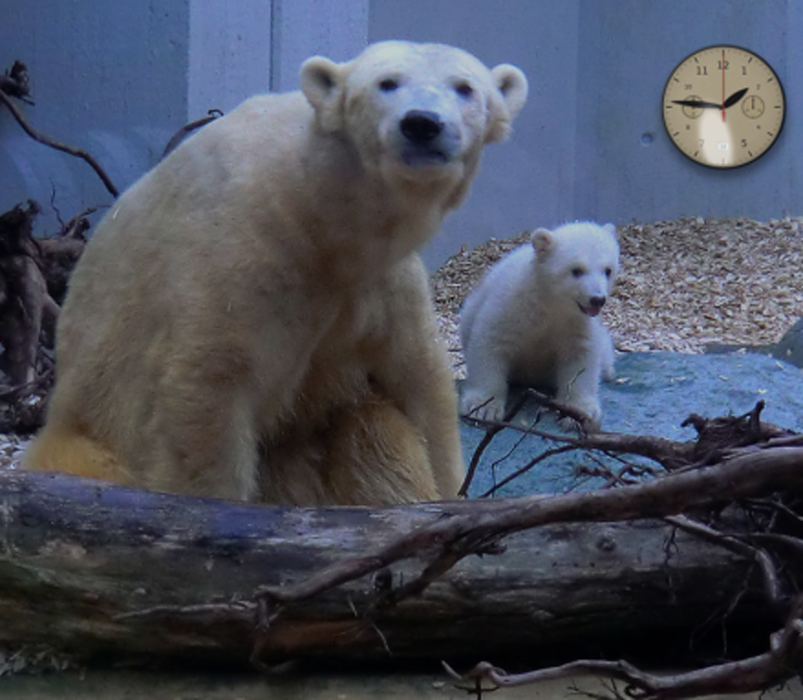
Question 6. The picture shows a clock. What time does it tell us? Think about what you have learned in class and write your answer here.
1:46
